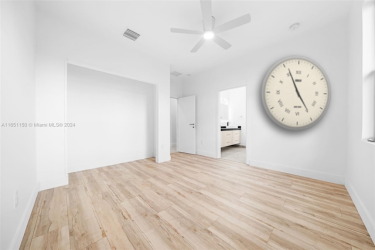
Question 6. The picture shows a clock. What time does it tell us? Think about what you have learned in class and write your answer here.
4:56
